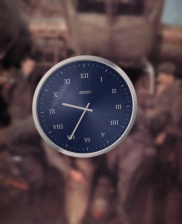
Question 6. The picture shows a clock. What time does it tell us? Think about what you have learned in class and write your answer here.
9:35
